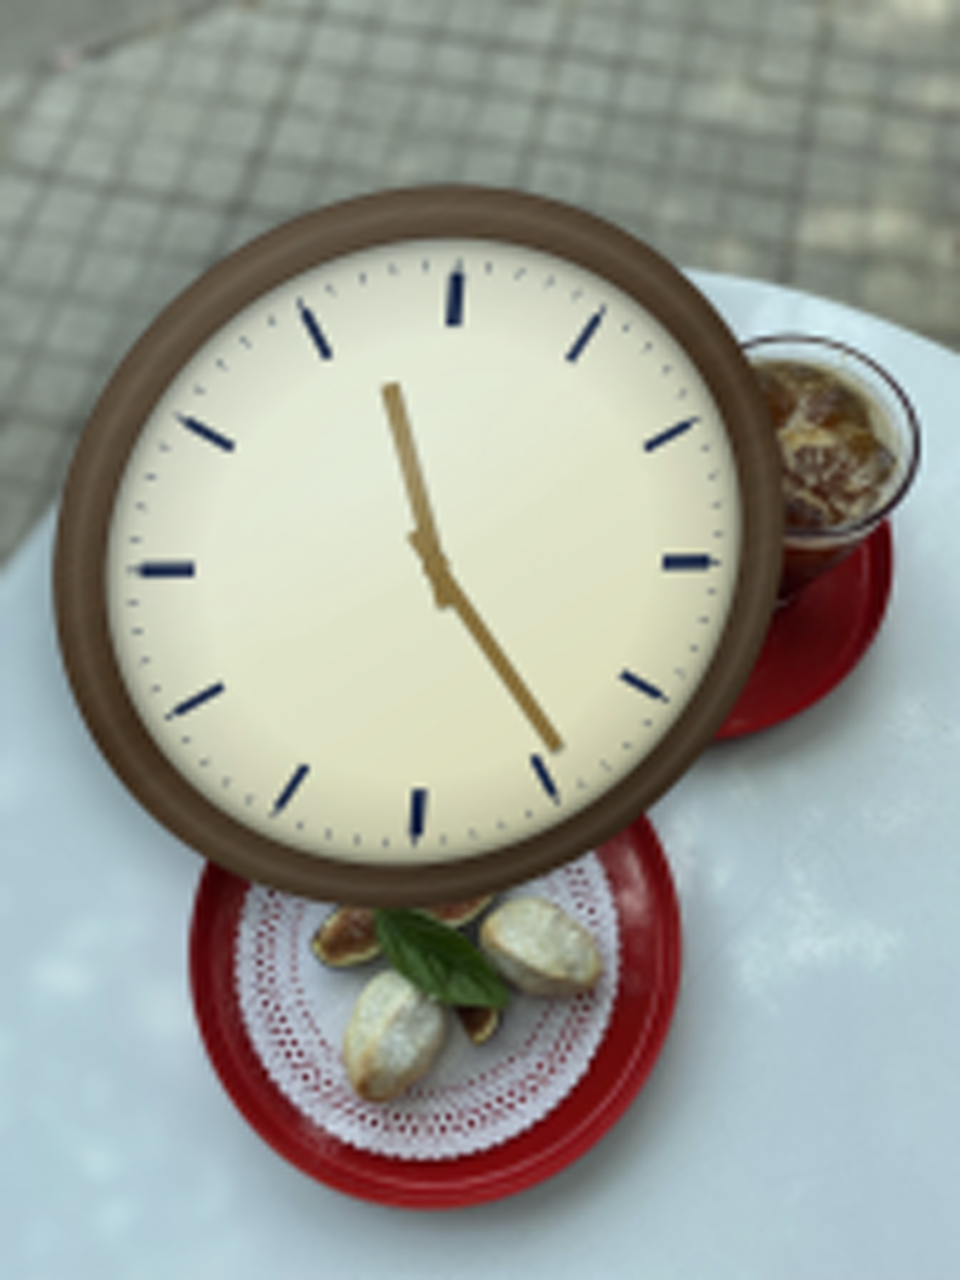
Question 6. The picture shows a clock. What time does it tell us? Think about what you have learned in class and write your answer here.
11:24
